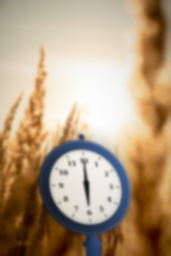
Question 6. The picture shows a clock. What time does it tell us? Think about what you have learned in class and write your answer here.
6:00
